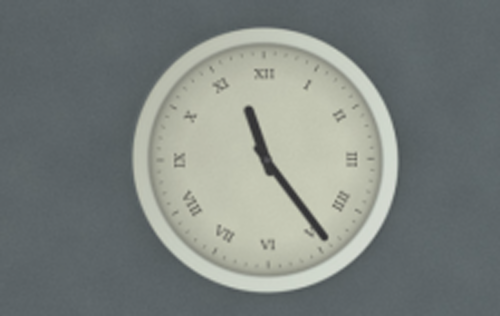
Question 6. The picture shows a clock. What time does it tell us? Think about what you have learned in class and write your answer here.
11:24
